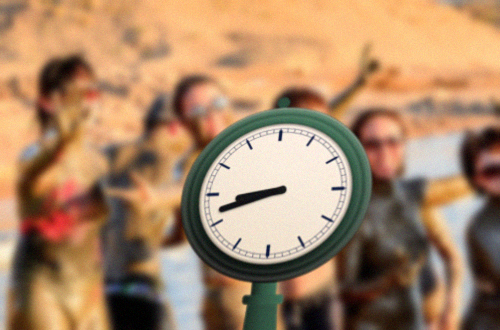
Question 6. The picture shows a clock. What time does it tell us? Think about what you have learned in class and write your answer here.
8:42
